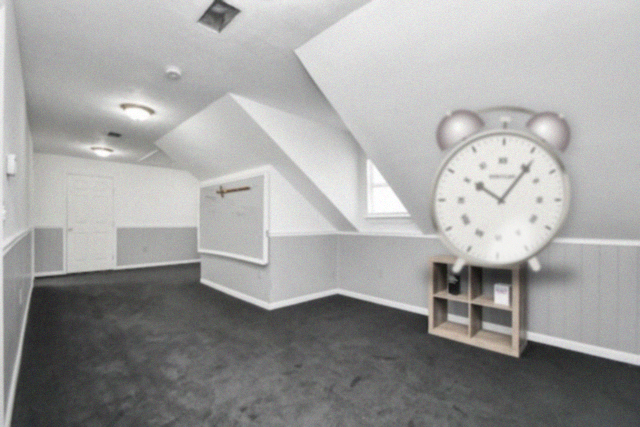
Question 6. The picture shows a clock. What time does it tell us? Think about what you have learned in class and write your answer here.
10:06
